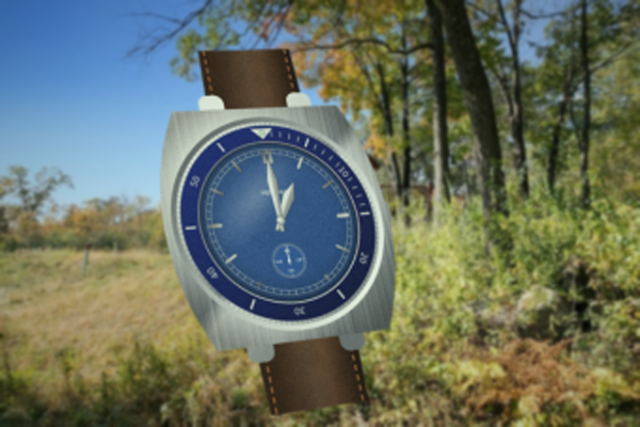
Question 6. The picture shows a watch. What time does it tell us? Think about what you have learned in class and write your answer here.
1:00
